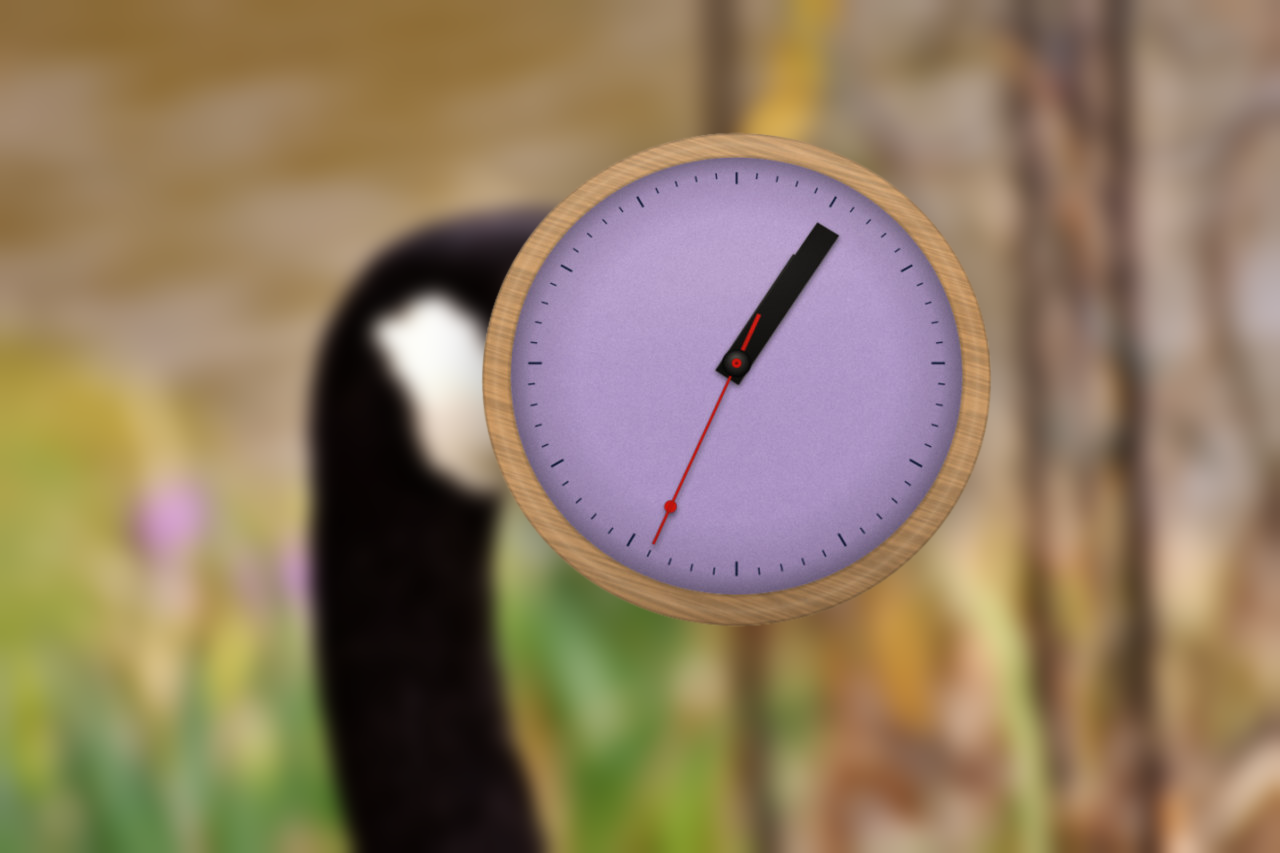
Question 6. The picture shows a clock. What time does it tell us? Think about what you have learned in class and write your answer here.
1:05:34
